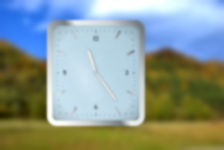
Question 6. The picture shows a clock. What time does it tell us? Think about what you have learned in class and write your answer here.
11:24
